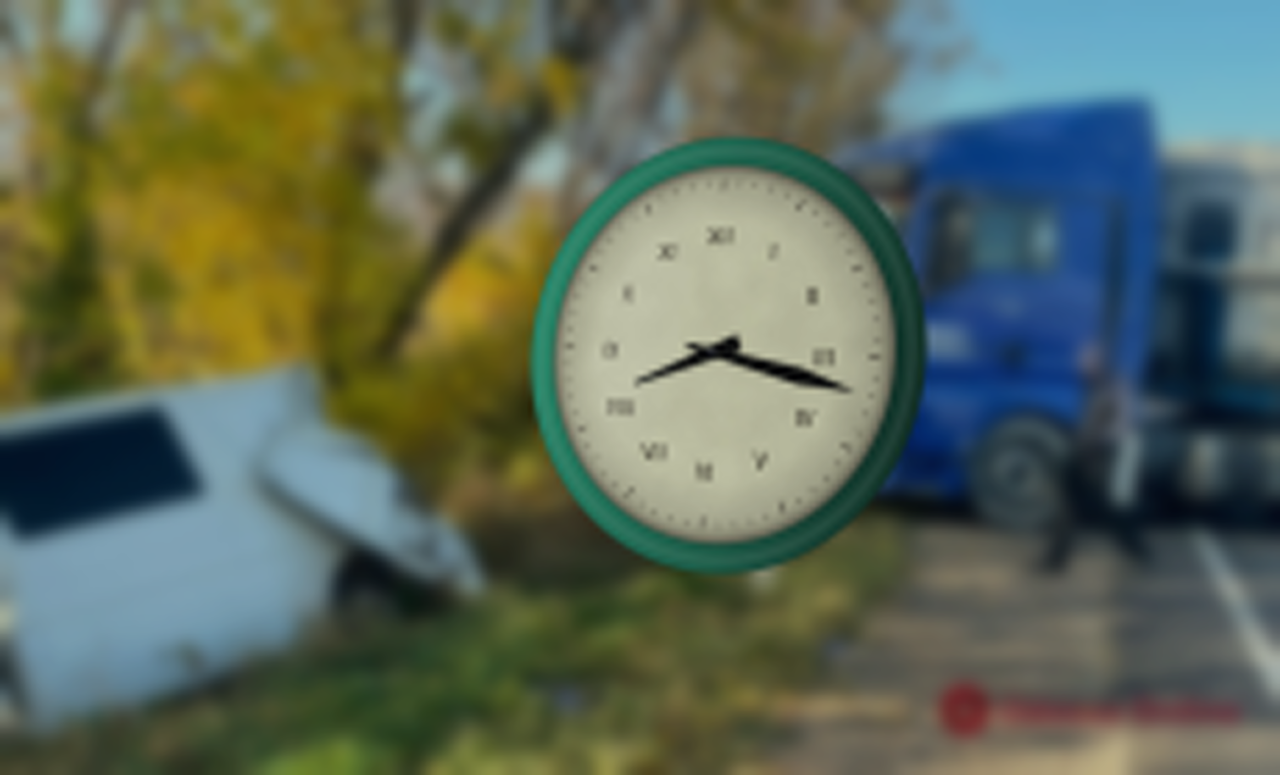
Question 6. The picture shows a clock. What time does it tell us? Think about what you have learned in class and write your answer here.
8:17
